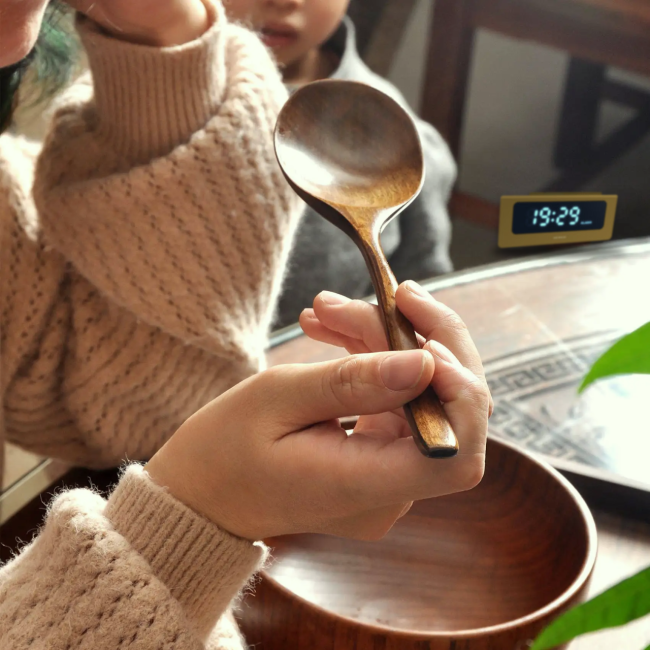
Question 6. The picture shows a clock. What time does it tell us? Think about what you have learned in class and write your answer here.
19:29
